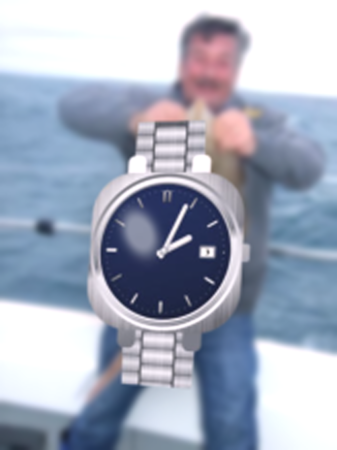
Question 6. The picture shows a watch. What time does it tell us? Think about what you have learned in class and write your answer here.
2:04
